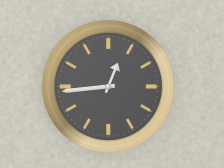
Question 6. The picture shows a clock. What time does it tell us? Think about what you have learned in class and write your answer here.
12:44
